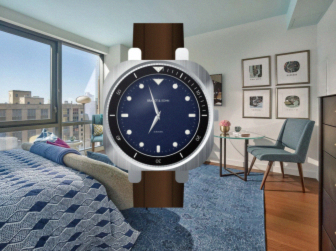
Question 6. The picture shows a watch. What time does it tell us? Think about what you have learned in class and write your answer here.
6:57
